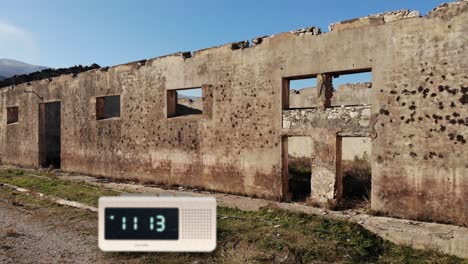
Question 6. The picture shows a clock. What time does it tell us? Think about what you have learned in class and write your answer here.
11:13
